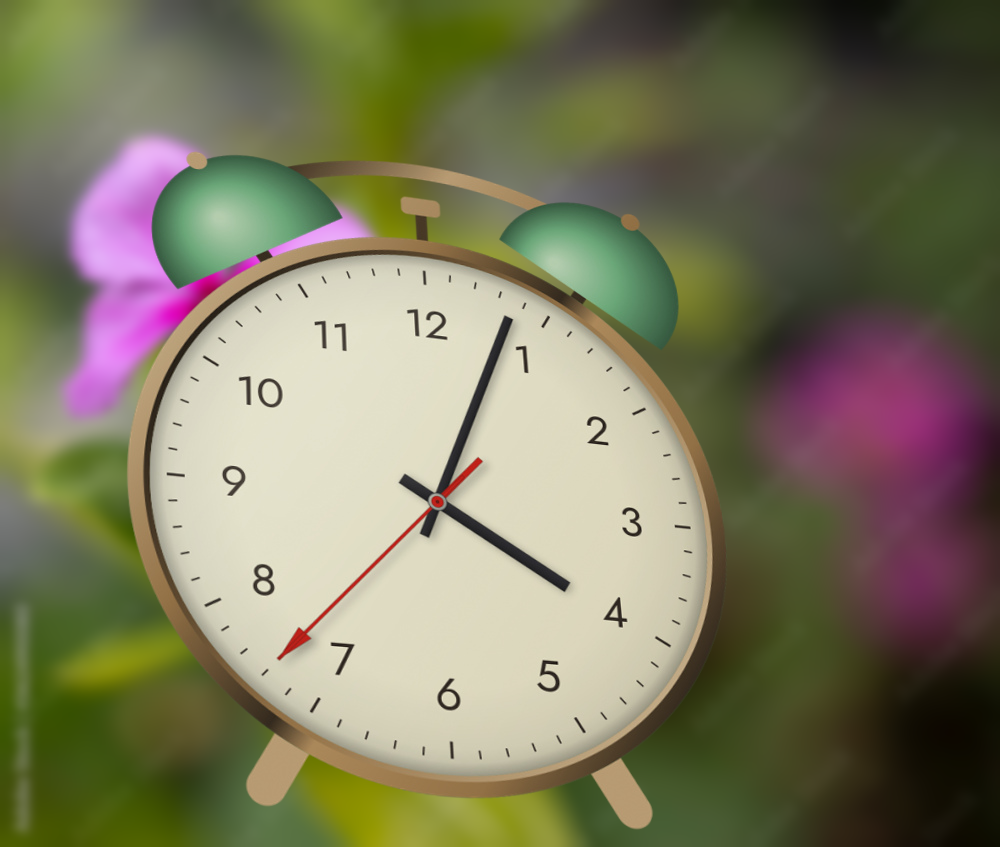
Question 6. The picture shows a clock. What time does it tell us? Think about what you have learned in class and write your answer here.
4:03:37
